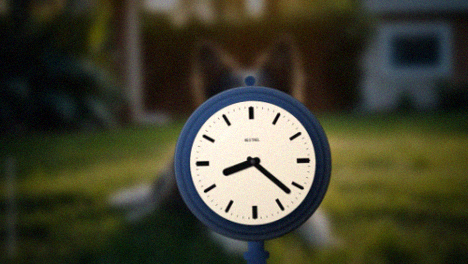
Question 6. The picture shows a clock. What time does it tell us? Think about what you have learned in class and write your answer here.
8:22
